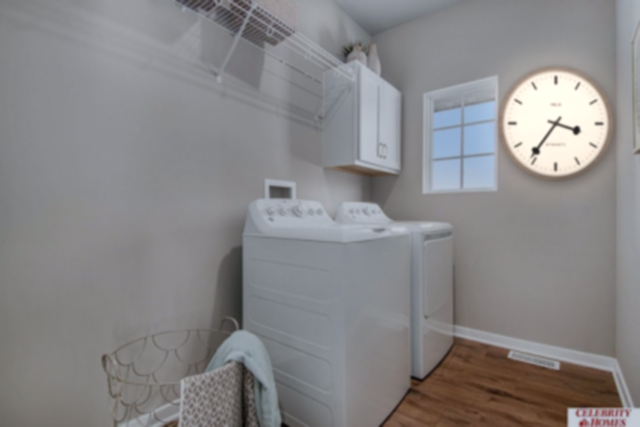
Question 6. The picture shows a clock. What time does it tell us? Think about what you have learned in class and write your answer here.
3:36
